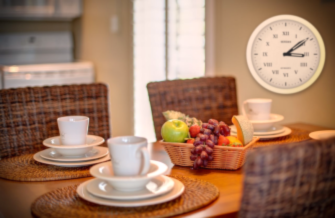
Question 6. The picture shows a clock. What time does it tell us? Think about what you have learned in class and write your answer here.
3:09
